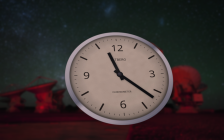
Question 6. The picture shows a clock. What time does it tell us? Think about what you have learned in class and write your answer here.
11:22
